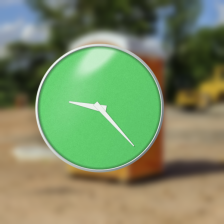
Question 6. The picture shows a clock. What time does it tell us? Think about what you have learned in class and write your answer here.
9:23
